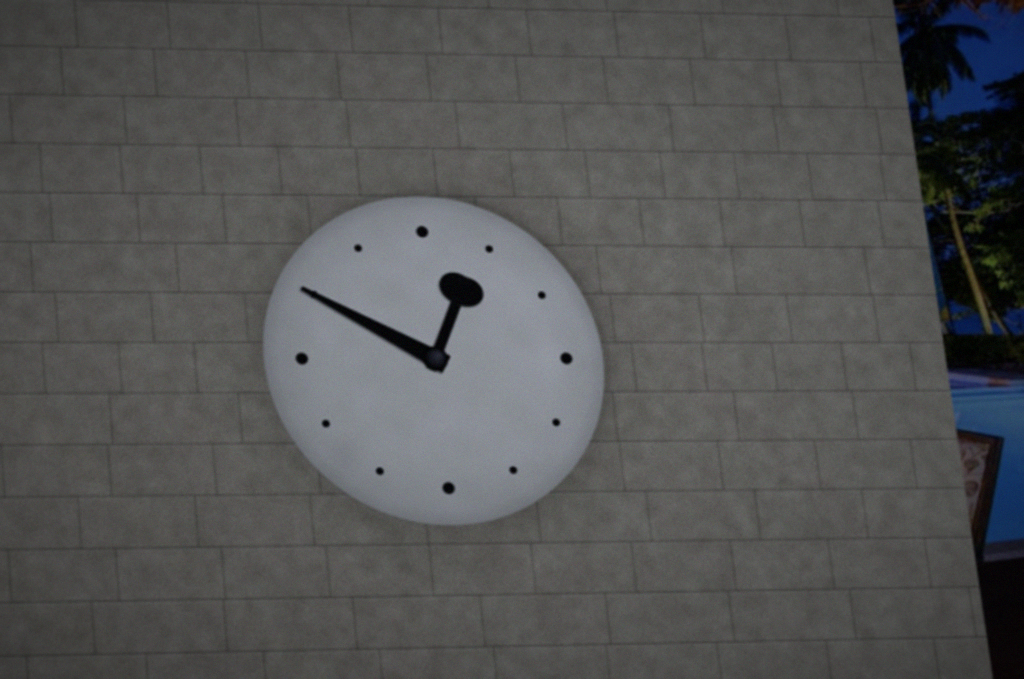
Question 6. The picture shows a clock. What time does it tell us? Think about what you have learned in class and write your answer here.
12:50
